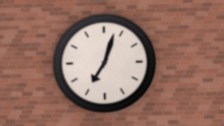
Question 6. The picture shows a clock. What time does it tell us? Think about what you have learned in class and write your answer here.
7:03
